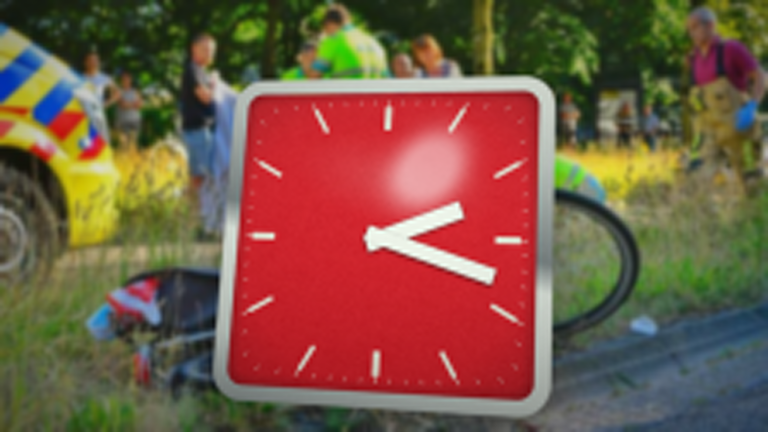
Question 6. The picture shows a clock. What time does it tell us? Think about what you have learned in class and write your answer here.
2:18
